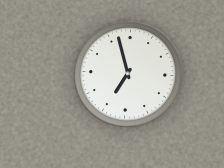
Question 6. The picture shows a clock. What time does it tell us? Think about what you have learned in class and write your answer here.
6:57
